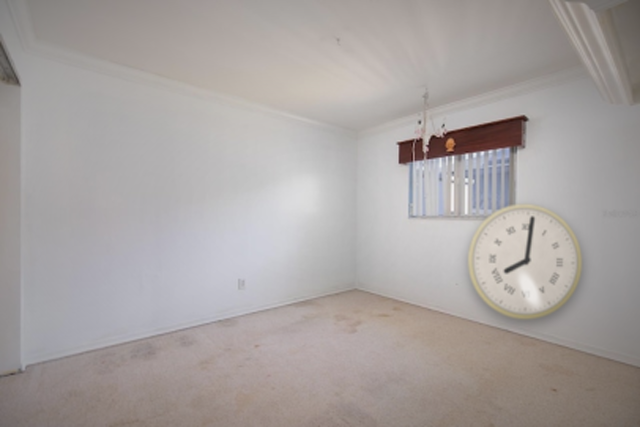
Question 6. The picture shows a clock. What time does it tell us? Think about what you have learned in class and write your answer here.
8:01
